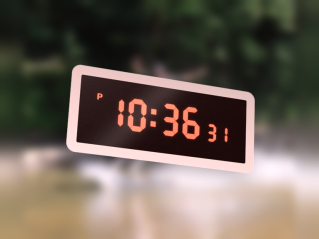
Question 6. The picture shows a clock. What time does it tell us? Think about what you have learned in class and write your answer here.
10:36:31
